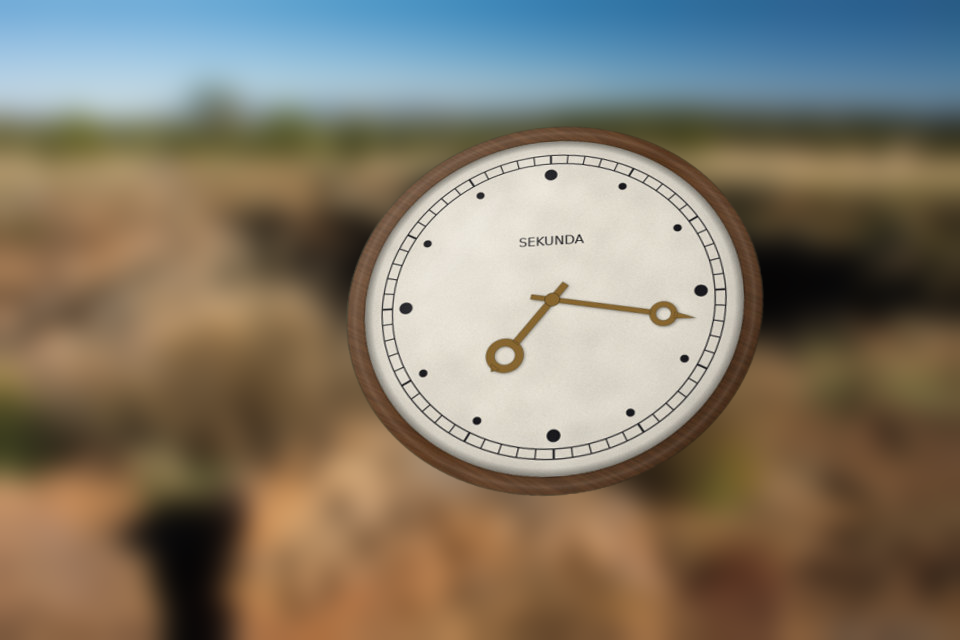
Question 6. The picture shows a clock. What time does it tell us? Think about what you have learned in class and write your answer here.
7:17
